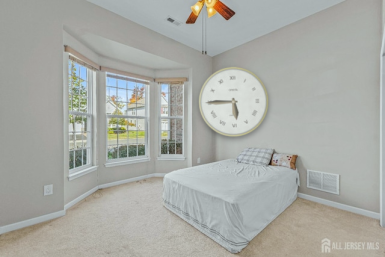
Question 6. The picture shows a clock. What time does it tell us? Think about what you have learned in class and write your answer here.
5:45
